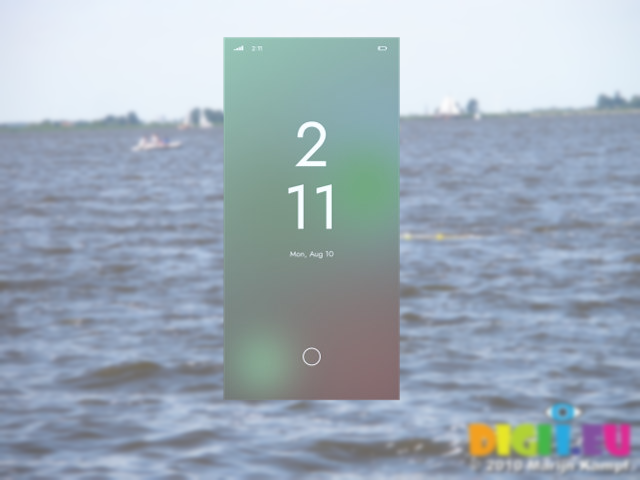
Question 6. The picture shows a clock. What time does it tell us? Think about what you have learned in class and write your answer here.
2:11
